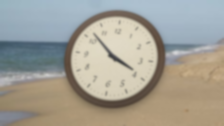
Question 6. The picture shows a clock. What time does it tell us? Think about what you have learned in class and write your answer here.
3:52
